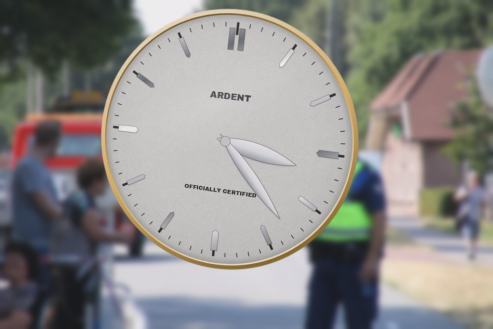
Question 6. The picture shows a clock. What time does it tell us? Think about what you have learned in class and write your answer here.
3:23
